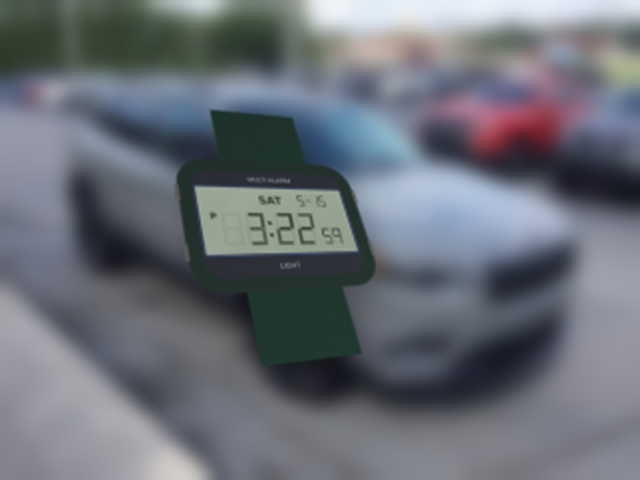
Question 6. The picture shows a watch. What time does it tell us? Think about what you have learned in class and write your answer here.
3:22:59
